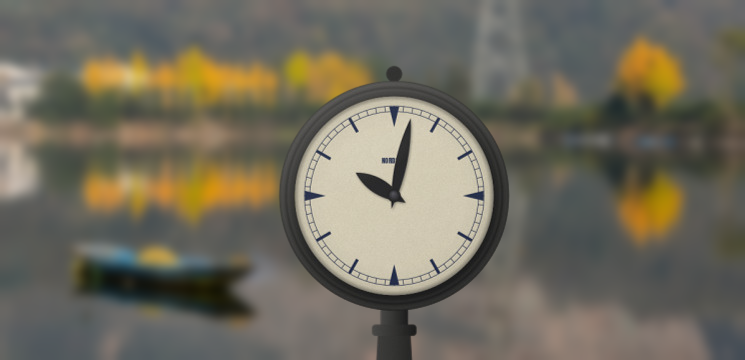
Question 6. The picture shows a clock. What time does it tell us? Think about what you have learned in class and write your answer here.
10:02
